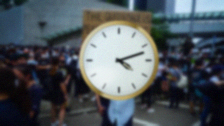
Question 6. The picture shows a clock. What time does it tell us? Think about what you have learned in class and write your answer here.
4:12
